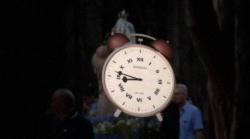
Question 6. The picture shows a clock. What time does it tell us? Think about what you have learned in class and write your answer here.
8:47
